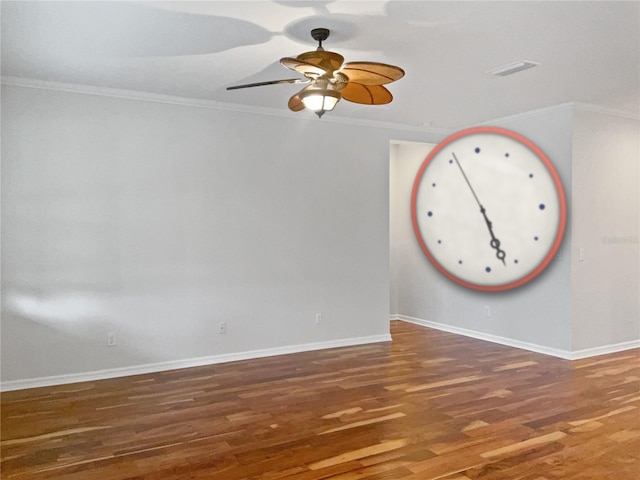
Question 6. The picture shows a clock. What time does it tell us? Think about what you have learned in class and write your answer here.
5:26:56
